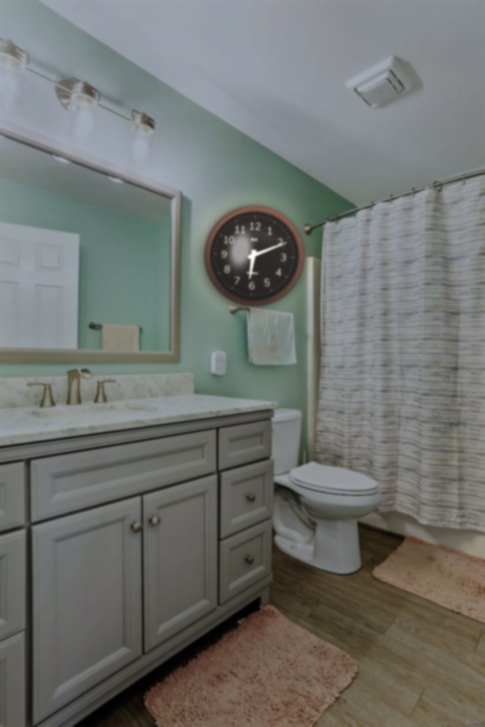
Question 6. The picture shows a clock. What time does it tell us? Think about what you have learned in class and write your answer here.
6:11
